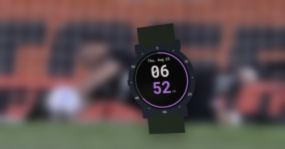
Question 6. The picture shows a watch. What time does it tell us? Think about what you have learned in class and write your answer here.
6:52
